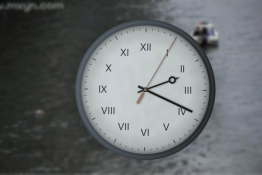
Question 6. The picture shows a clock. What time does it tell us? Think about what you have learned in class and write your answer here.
2:19:05
